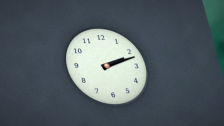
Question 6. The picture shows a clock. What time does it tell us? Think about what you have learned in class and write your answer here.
2:12
